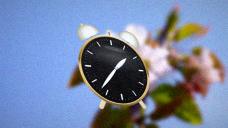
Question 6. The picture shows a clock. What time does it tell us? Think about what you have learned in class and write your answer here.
1:37
